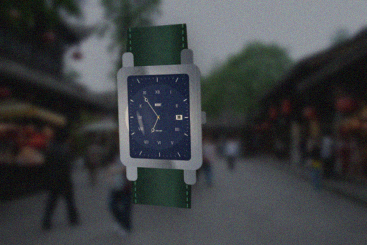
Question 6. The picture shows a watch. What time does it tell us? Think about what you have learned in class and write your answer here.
6:54
